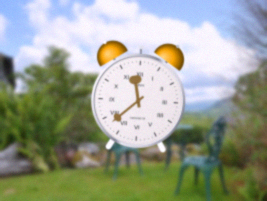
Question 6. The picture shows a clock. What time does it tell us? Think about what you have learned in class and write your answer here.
11:38
